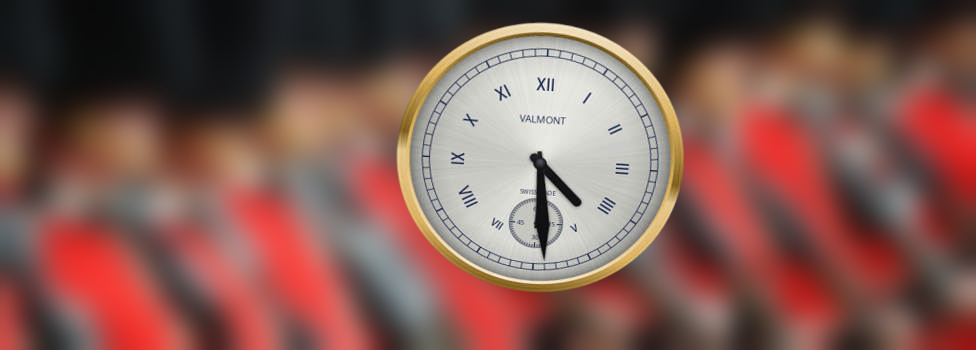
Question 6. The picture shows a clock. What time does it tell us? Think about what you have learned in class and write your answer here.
4:29
